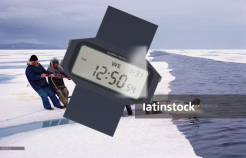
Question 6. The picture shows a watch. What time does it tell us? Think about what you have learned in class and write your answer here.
12:50:54
